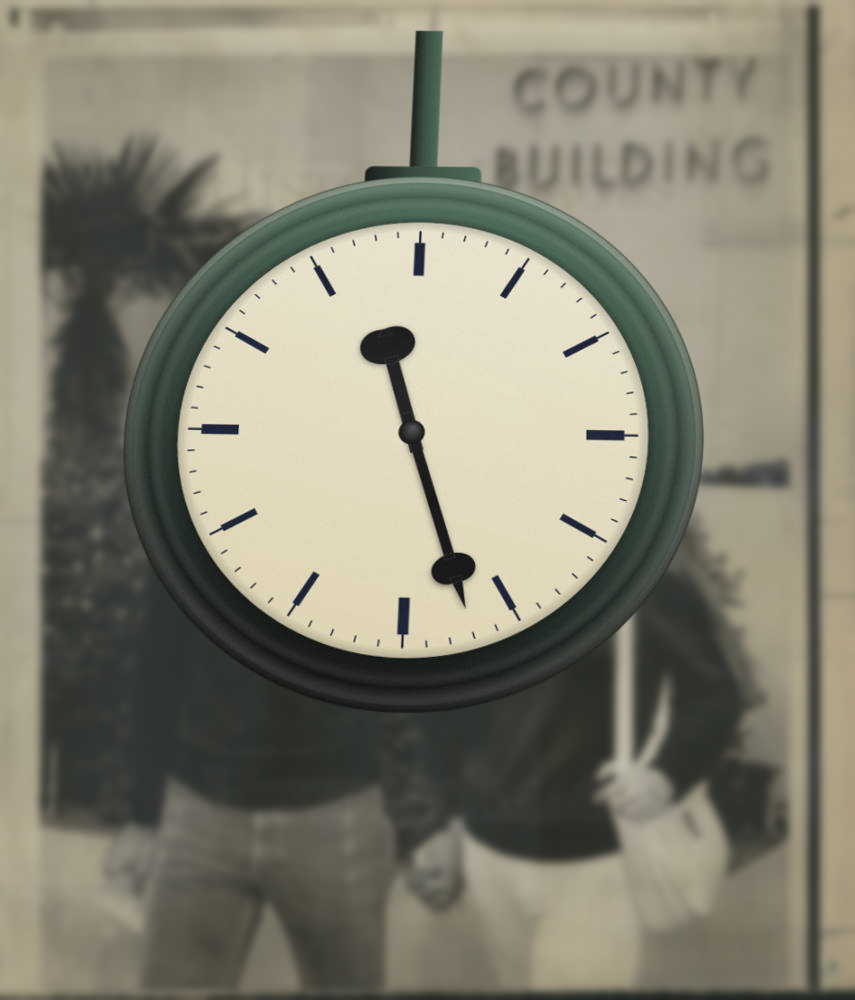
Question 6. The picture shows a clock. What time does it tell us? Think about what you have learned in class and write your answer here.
11:27
